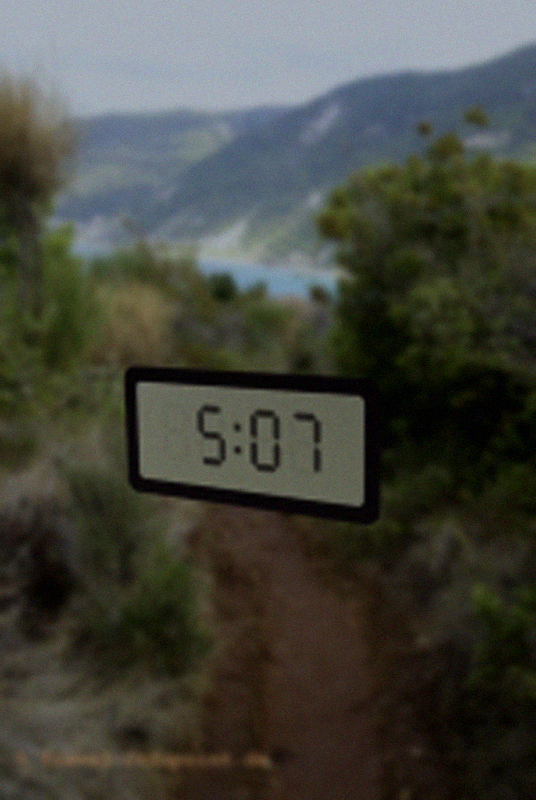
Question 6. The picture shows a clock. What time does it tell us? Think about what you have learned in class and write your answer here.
5:07
